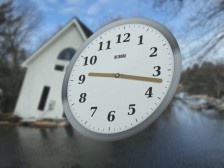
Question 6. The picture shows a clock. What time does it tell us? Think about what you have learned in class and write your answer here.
9:17
